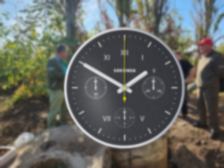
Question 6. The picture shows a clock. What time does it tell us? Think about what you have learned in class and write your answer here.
1:50
